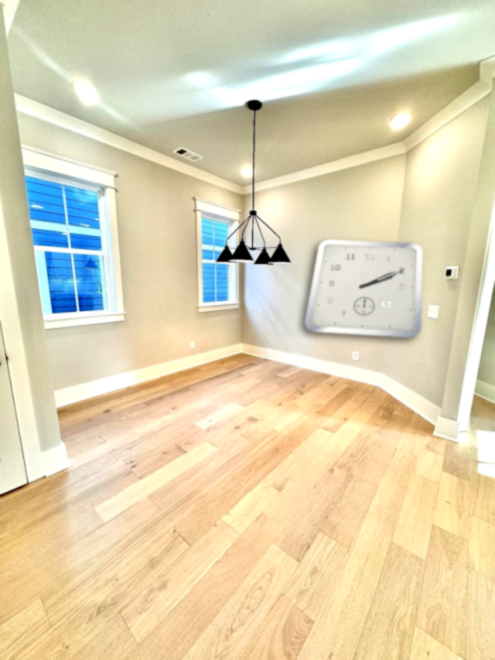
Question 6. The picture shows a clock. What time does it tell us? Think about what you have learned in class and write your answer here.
2:10
